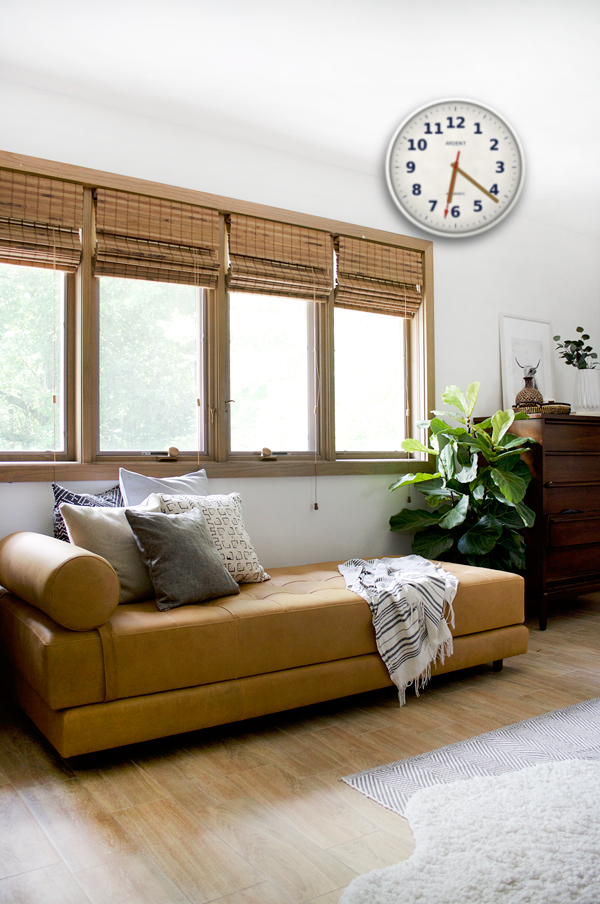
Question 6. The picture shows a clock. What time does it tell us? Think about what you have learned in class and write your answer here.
6:21:32
